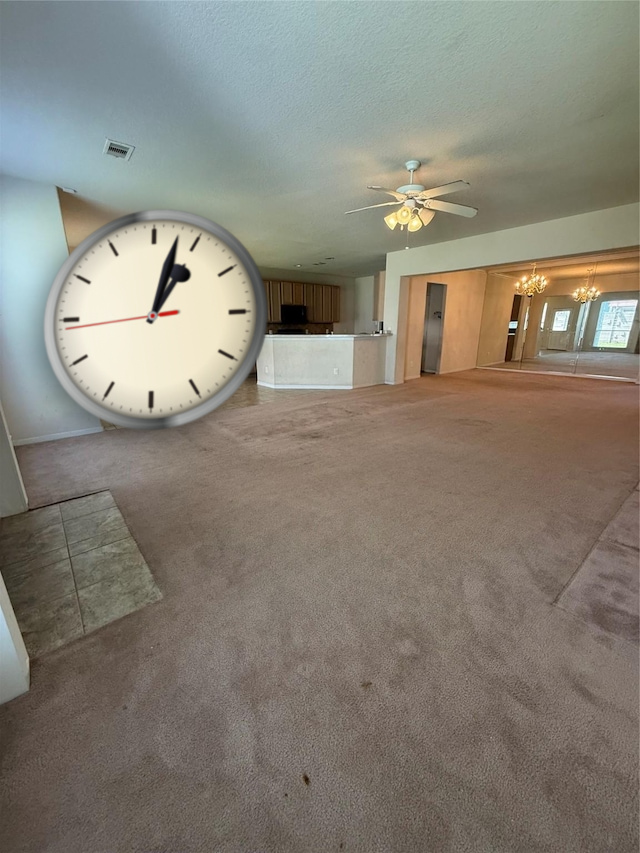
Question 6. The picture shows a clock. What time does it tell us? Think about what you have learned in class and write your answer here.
1:02:44
